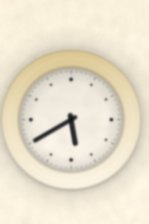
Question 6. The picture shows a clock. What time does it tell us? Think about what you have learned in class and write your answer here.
5:40
